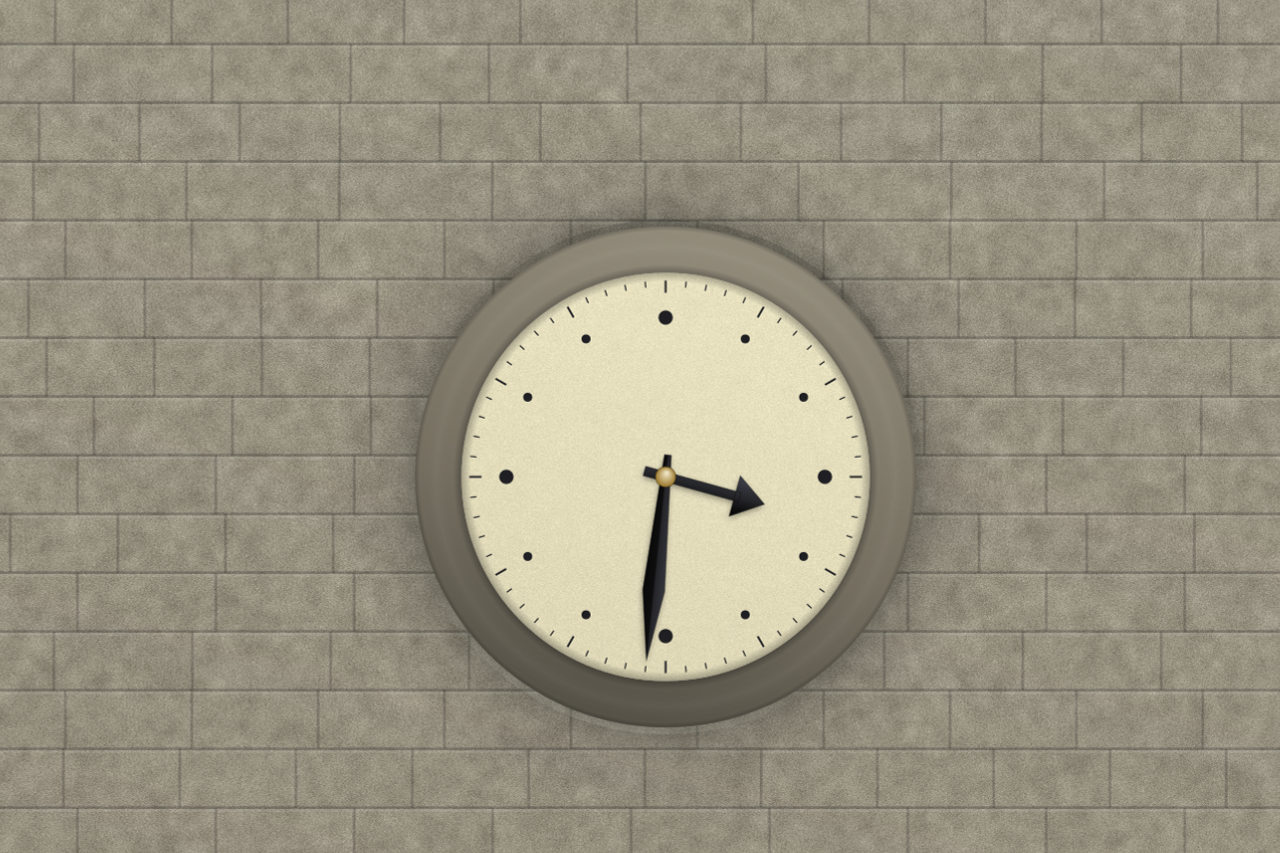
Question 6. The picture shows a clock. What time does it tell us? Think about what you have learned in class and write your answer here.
3:31
